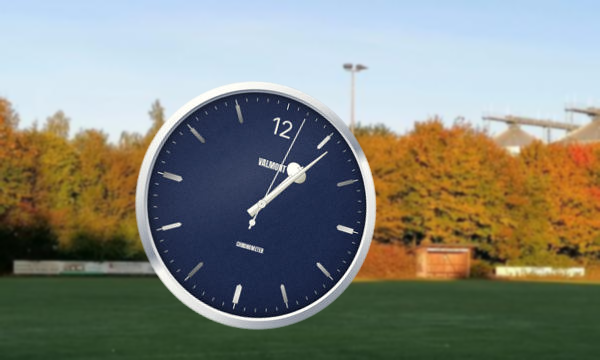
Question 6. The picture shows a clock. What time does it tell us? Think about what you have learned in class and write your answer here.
1:06:02
